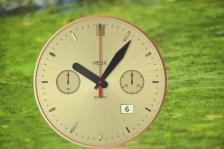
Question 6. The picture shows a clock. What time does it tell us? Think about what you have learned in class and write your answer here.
10:06
